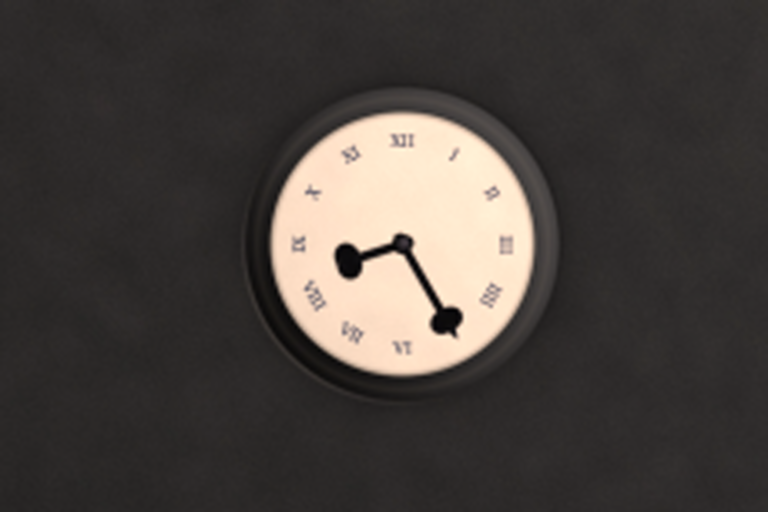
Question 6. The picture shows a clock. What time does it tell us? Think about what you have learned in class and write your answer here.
8:25
